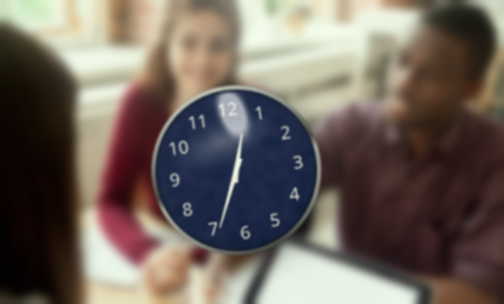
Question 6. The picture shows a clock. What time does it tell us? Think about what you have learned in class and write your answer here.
12:34
